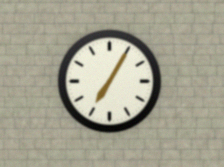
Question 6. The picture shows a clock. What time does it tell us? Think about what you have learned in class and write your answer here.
7:05
